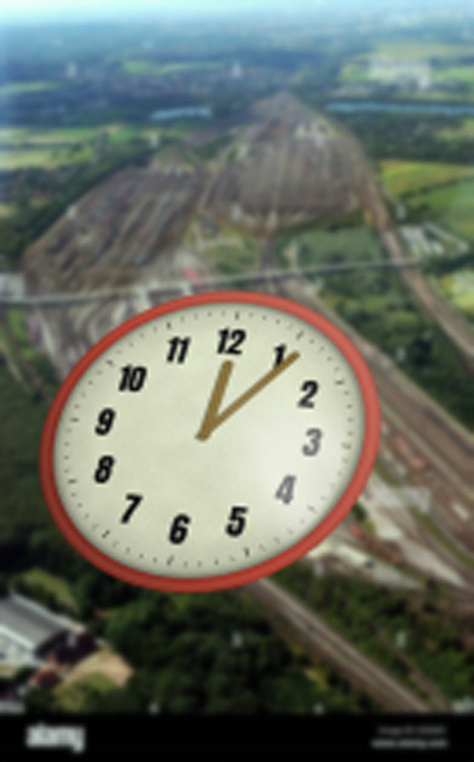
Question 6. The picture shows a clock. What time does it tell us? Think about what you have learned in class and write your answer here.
12:06
